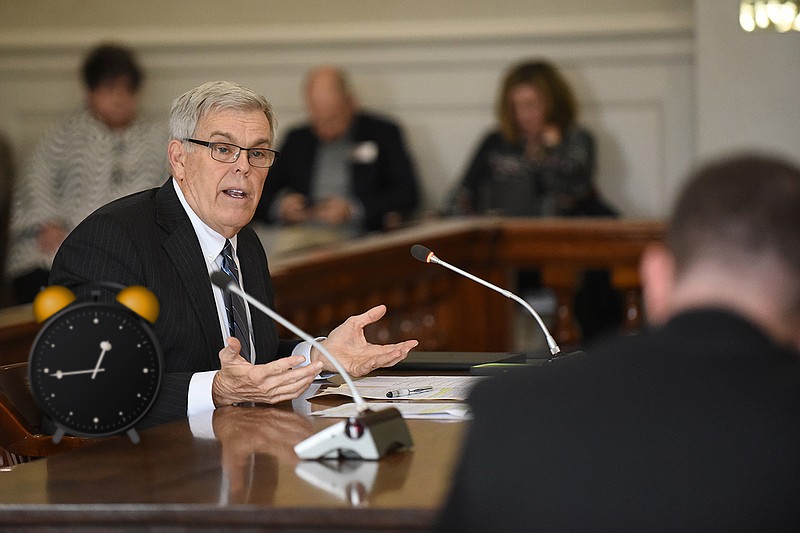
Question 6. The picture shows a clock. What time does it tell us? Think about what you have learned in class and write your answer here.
12:44
